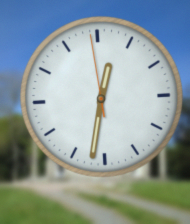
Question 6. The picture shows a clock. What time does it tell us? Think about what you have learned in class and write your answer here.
12:31:59
